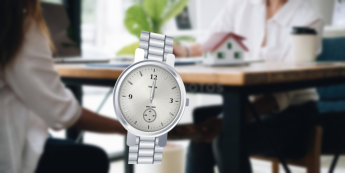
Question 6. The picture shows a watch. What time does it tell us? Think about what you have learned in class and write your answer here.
12:01
